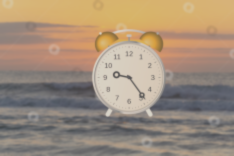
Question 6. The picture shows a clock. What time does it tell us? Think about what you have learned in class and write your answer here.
9:24
